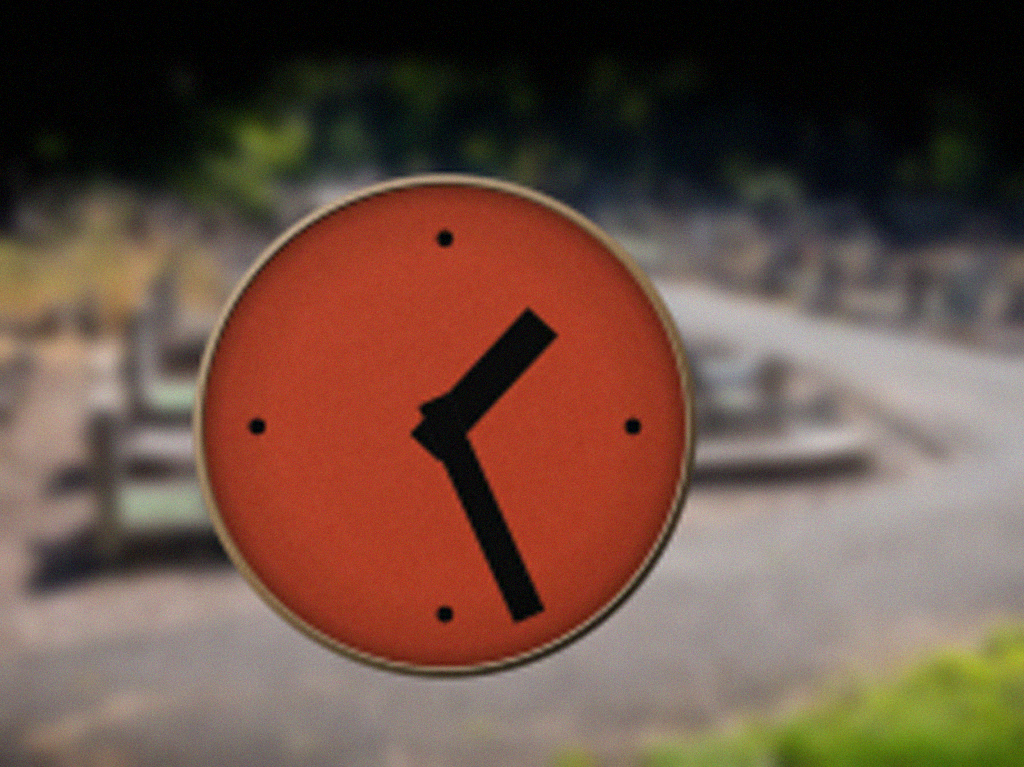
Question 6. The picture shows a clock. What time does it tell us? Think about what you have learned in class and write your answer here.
1:26
